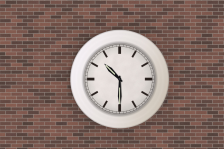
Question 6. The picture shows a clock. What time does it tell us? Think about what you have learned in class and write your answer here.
10:30
